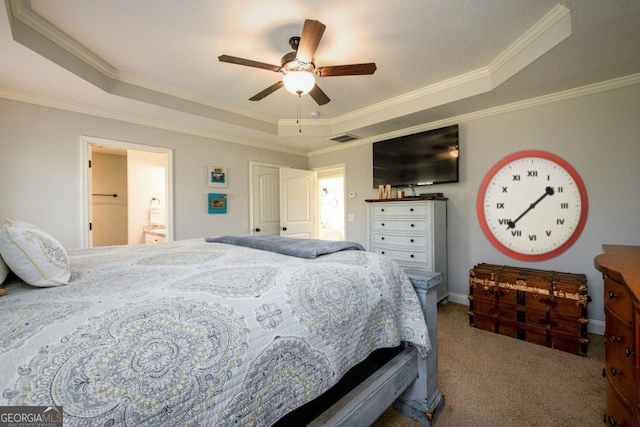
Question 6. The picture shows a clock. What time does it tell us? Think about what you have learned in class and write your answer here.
1:38
